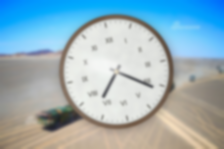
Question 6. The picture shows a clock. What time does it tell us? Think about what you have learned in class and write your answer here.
7:21
